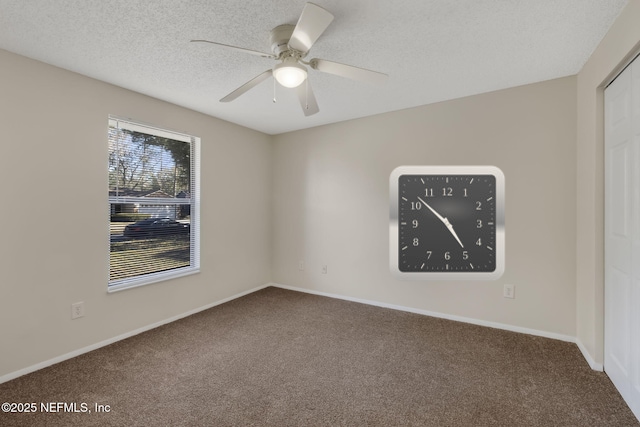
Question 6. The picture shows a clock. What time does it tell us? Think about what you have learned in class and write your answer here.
4:52
